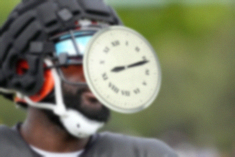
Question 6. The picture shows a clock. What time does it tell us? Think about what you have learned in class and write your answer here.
9:16
